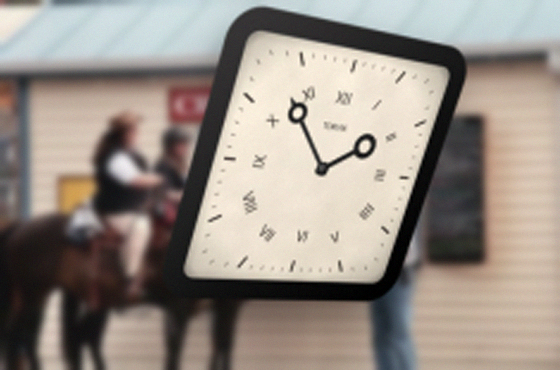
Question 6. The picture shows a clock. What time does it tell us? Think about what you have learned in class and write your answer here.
1:53
